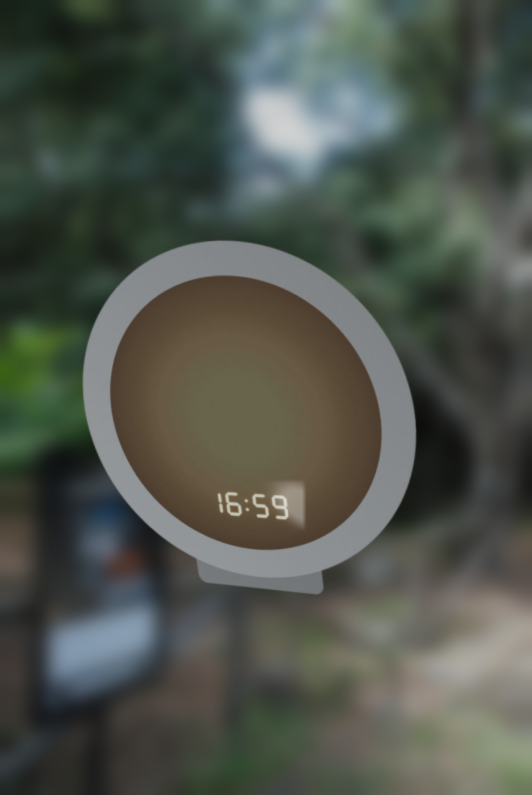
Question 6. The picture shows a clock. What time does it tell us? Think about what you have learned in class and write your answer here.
16:59
